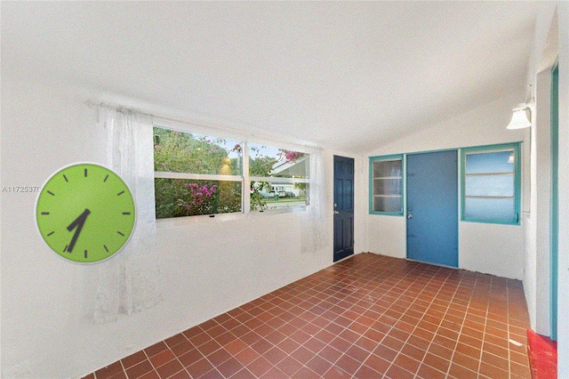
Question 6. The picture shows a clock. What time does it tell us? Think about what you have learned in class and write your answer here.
7:34
